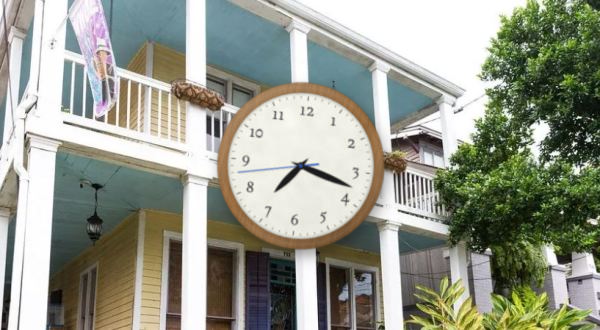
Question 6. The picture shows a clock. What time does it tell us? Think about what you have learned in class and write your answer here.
7:17:43
